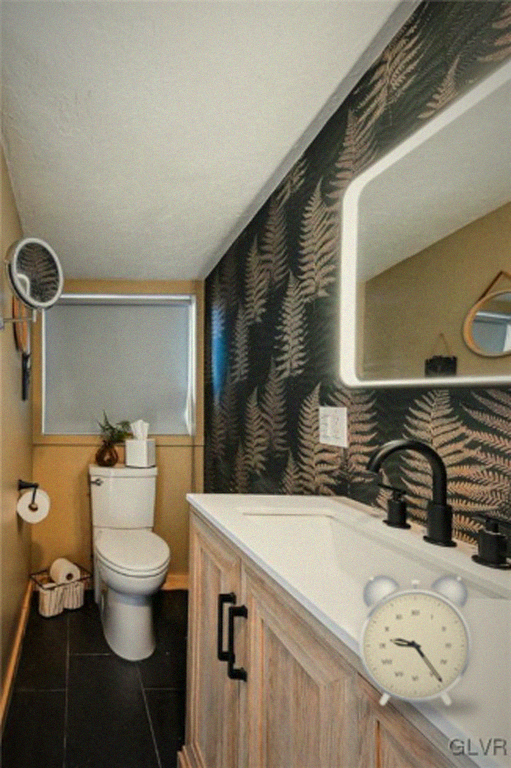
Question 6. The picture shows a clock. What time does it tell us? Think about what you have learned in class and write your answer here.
9:24
